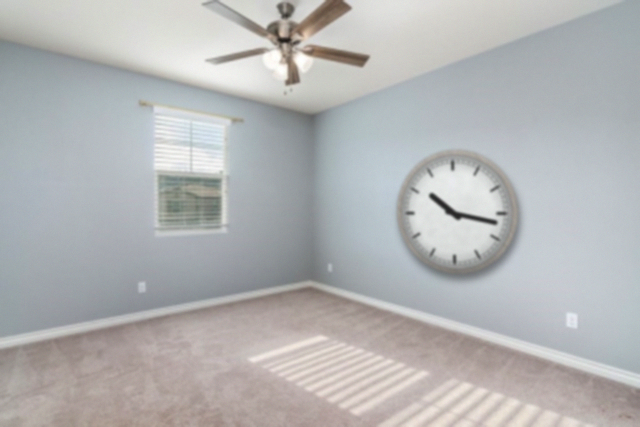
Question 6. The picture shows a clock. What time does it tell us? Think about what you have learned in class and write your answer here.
10:17
